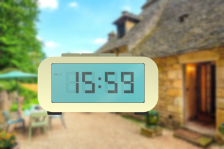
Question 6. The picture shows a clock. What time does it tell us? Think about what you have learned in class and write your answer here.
15:59
